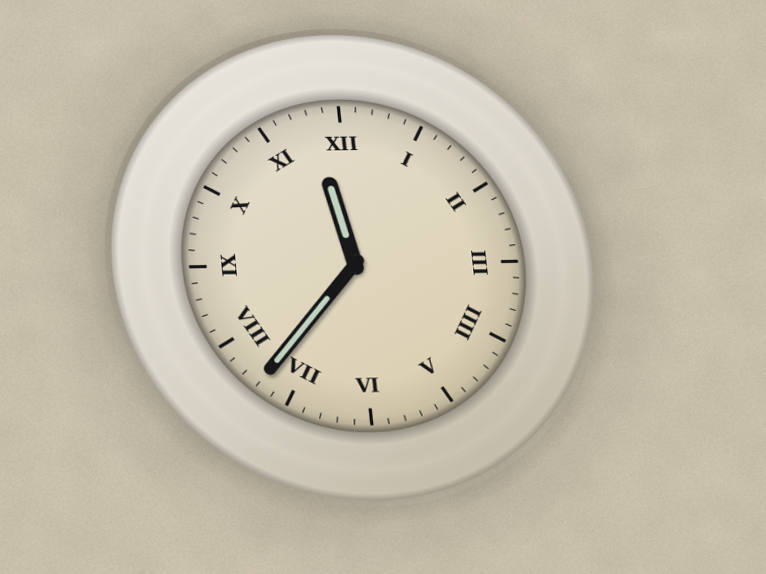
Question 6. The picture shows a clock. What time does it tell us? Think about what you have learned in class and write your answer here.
11:37
